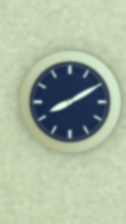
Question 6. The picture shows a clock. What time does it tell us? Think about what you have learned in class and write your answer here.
8:10
